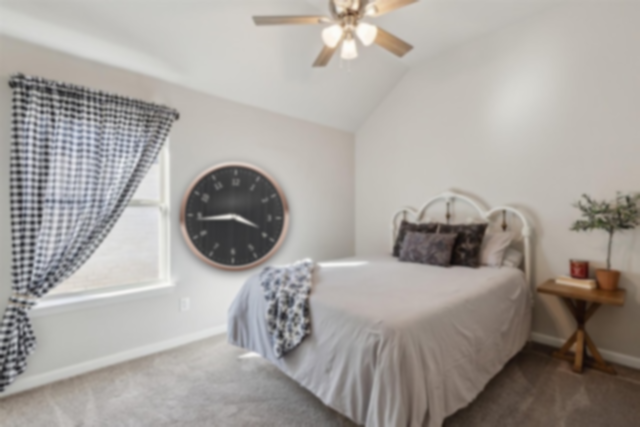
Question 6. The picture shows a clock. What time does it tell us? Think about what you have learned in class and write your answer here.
3:44
